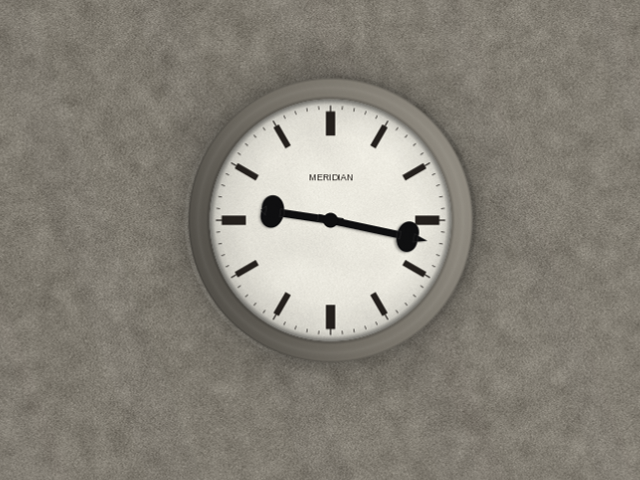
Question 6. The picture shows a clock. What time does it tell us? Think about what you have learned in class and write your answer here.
9:17
